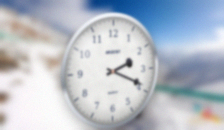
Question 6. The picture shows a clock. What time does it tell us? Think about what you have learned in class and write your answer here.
2:19
